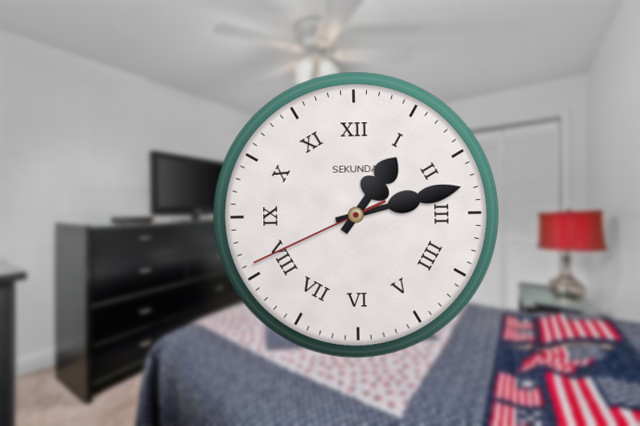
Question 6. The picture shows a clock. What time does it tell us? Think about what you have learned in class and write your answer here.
1:12:41
